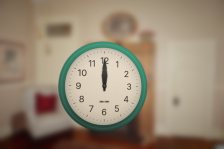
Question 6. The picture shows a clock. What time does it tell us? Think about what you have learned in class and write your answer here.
12:00
